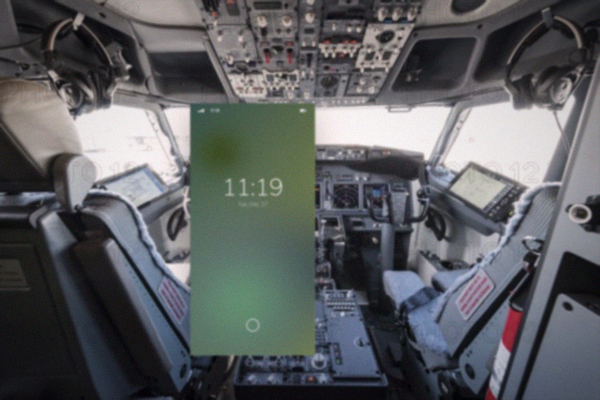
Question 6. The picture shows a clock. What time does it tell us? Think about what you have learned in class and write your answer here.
11:19
